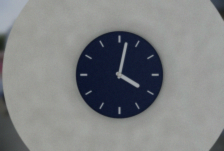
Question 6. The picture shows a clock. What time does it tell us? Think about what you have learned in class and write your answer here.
4:02
